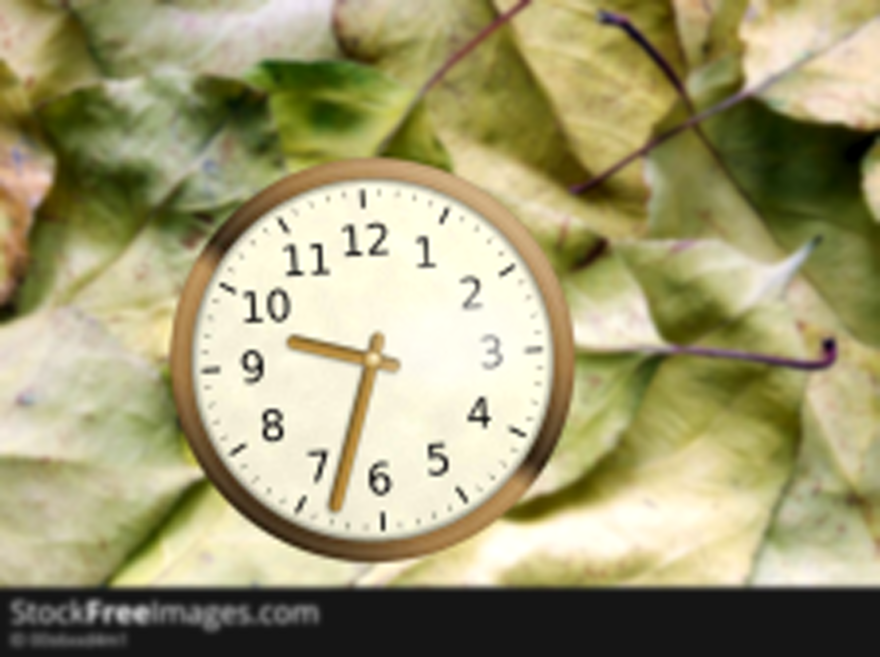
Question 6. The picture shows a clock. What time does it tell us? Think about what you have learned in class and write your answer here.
9:33
